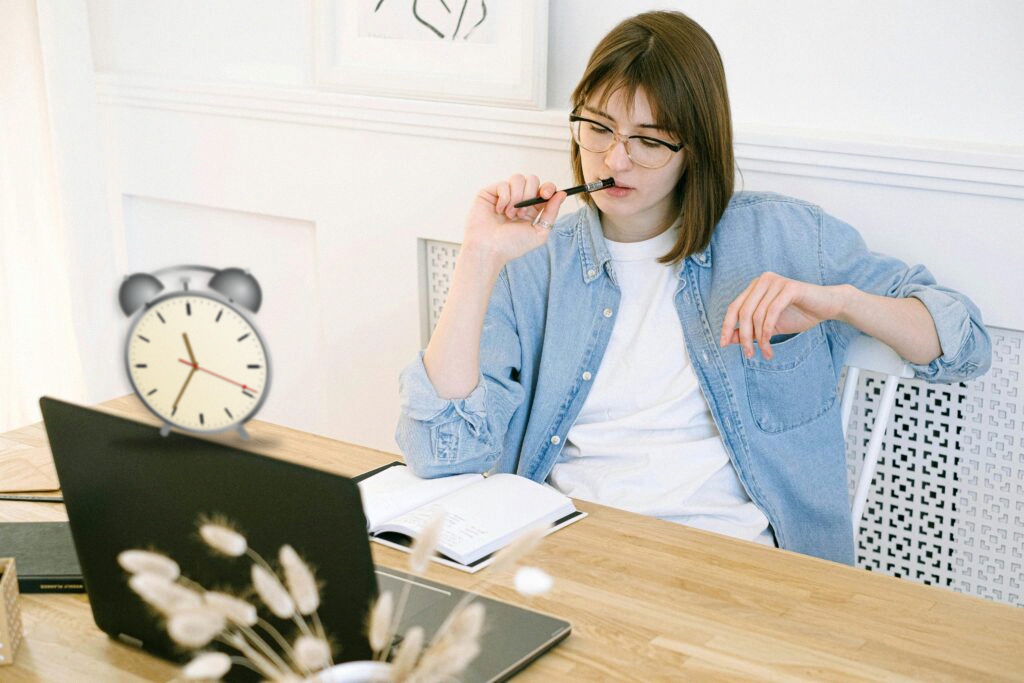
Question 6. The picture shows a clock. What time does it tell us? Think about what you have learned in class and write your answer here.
11:35:19
